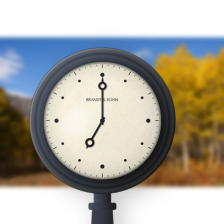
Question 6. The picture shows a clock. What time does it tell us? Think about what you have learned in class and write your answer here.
7:00
